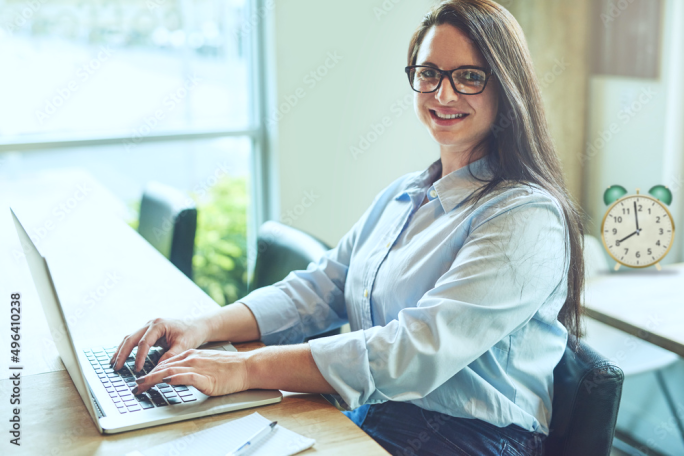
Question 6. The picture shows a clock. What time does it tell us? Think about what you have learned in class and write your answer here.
7:59
